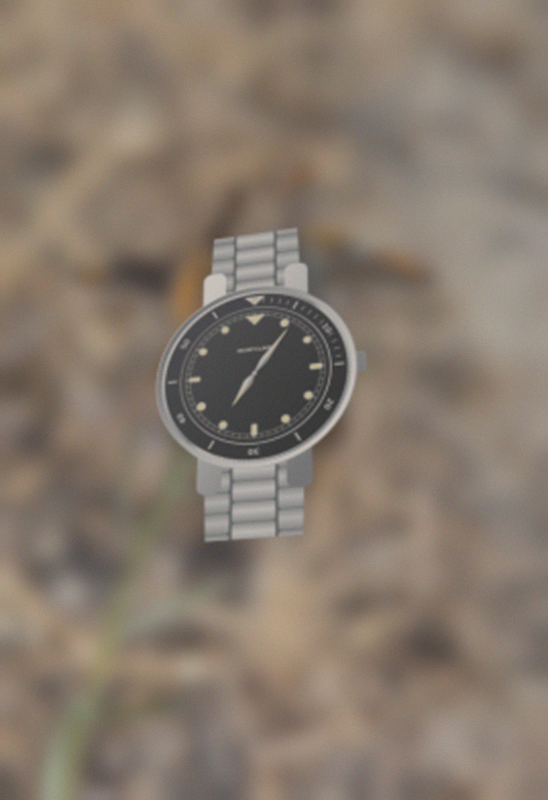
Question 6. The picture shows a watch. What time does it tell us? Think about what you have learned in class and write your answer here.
7:06
